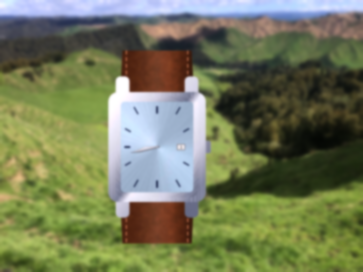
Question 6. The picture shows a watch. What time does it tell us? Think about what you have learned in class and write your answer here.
8:43
